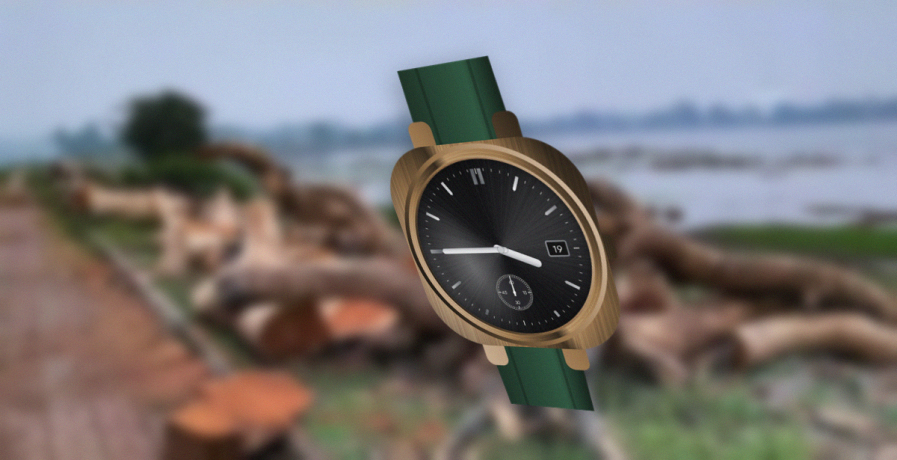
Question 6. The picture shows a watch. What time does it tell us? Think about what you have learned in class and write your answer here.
3:45
